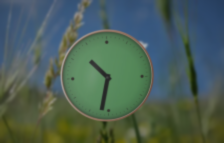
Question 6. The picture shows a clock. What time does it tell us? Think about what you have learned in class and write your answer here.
10:32
